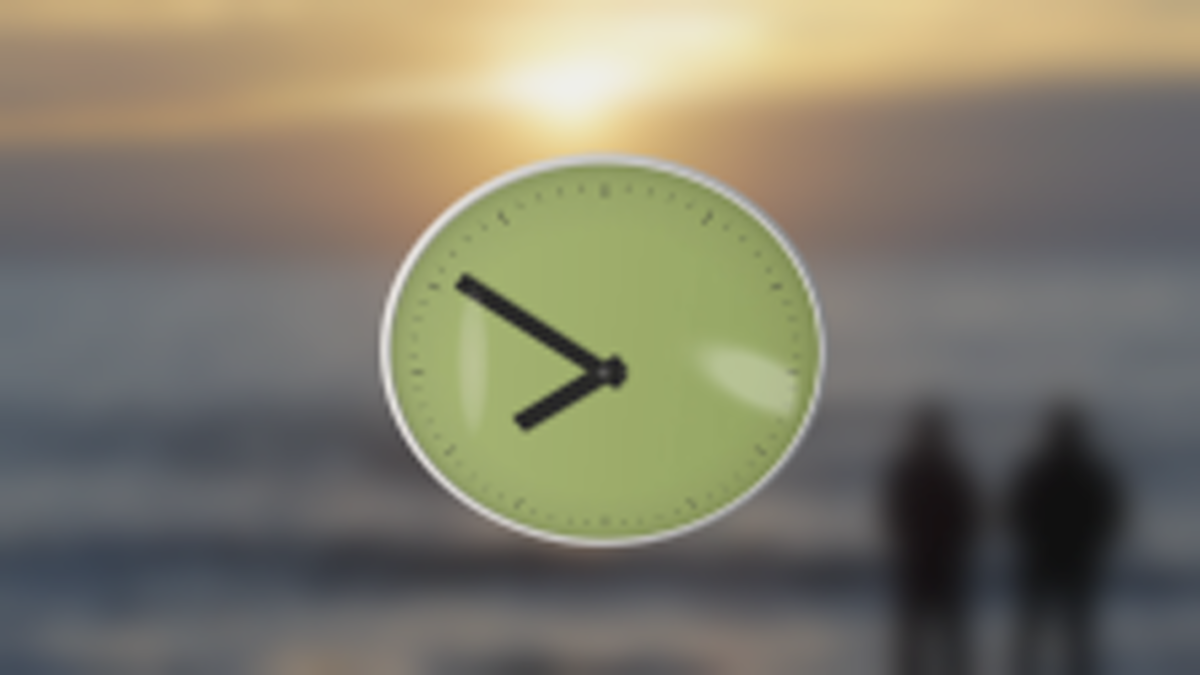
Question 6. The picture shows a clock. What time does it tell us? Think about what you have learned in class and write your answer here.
7:51
